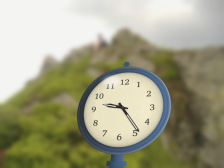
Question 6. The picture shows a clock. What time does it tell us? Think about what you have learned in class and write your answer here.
9:24
